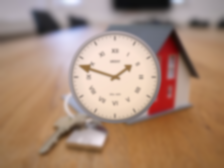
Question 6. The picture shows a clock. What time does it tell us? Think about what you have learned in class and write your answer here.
1:48
